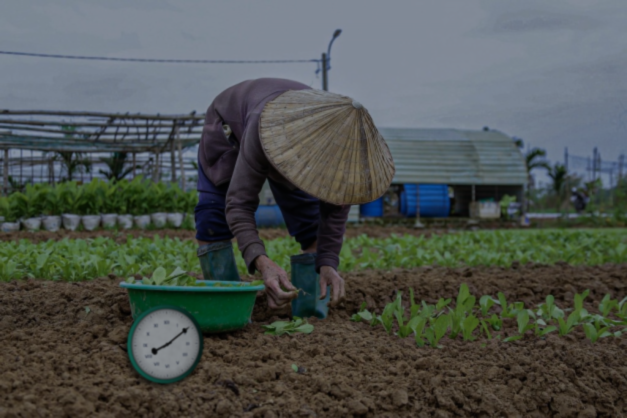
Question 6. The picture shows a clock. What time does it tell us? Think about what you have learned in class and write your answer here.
8:09
